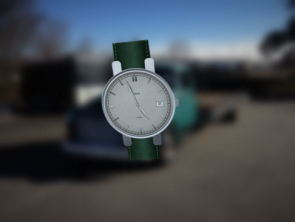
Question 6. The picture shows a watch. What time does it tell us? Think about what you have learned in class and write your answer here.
4:57
